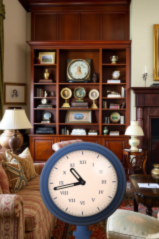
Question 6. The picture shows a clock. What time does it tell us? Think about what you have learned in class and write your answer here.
10:43
